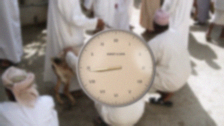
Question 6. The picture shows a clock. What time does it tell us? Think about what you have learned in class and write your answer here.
8:44
